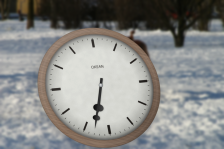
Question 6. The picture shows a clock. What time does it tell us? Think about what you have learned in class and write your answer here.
6:33
